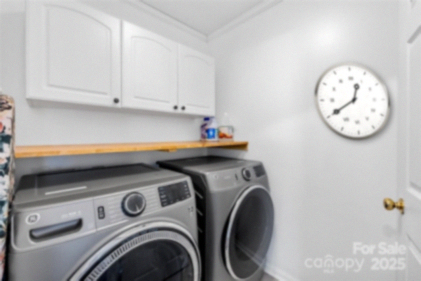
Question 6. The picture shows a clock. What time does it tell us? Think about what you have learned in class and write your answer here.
12:40
